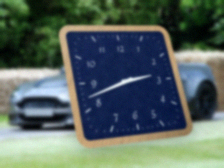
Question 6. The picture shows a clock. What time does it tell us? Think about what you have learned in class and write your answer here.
2:42
